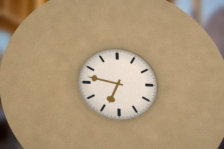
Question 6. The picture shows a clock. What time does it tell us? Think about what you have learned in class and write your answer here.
6:47
